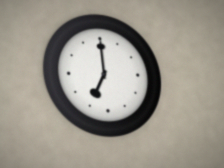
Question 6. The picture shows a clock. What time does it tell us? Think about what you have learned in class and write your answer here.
7:00
